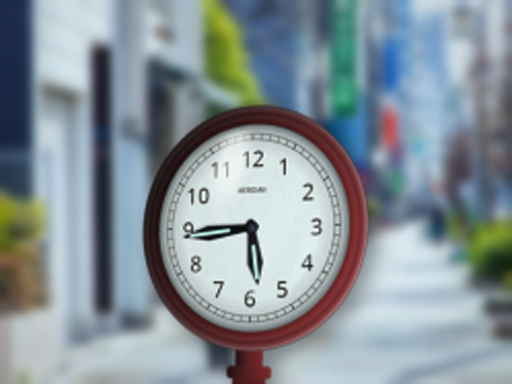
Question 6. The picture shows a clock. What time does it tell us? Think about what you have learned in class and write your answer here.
5:44
